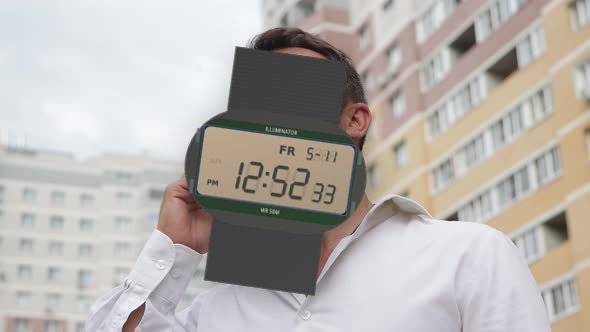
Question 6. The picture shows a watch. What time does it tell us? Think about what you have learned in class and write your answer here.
12:52:33
